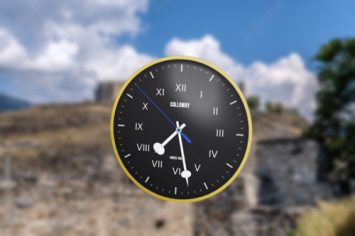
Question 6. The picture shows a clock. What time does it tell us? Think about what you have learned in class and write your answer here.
7:27:52
